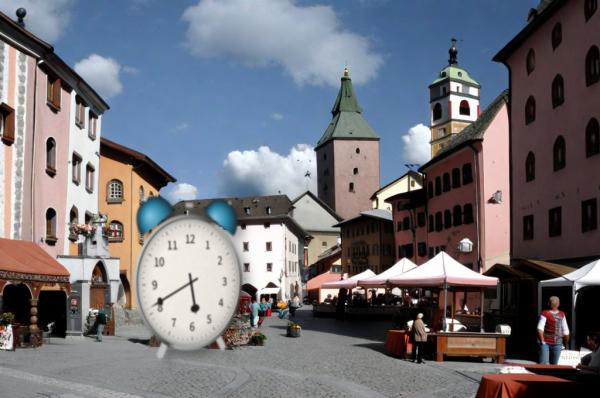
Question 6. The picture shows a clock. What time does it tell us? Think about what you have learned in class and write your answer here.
5:41
